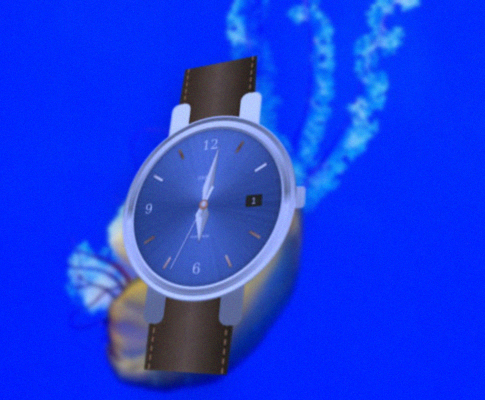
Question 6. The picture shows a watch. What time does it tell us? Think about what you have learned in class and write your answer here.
6:01:34
